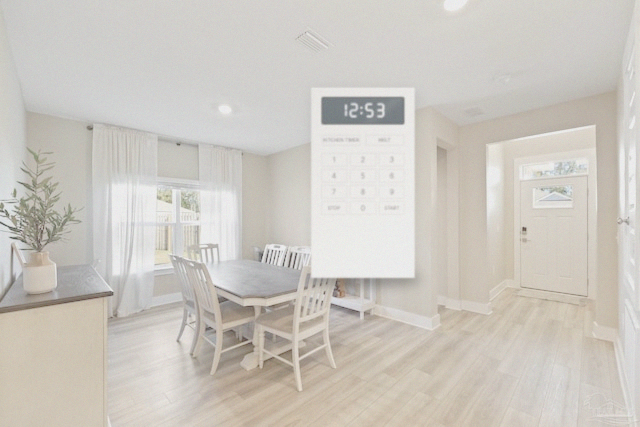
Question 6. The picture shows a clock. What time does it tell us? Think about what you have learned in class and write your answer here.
12:53
